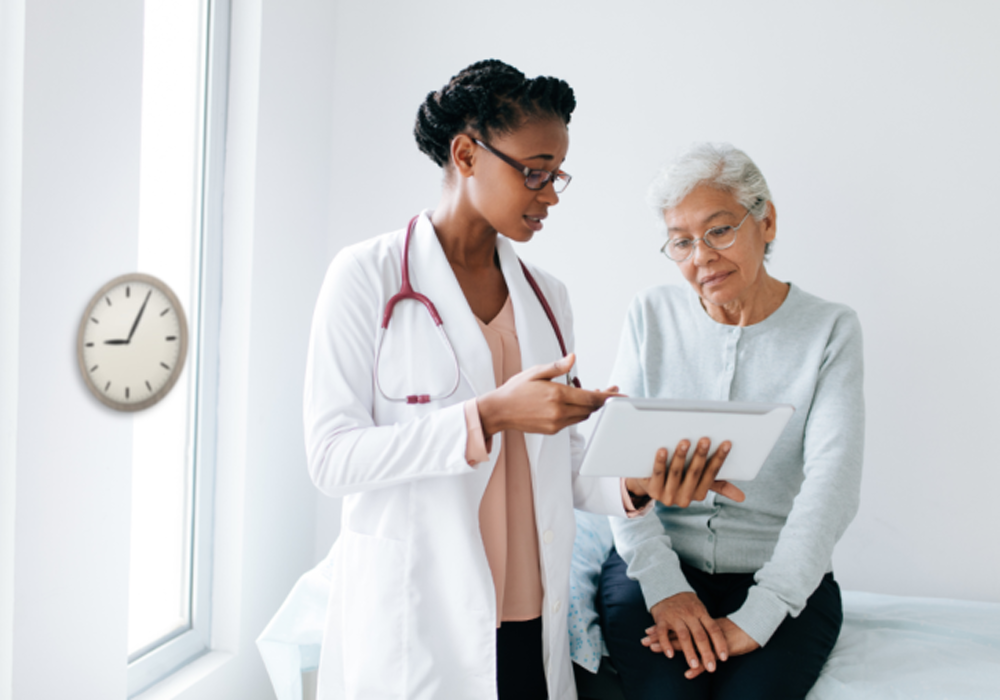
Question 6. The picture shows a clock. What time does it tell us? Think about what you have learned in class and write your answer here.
9:05
